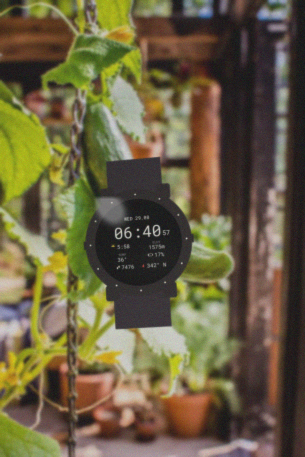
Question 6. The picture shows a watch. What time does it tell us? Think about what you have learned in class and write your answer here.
6:40
